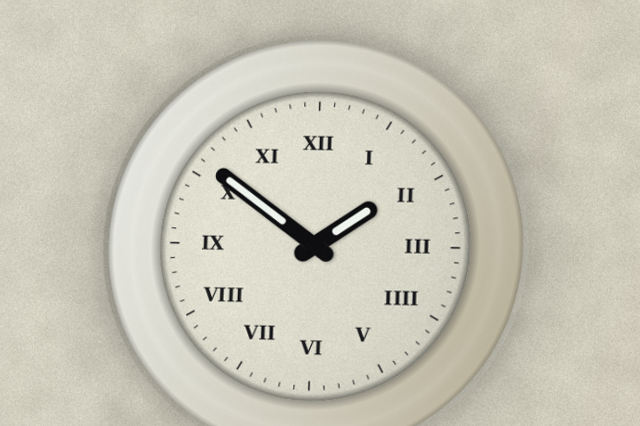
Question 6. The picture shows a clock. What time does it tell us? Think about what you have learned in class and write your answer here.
1:51
